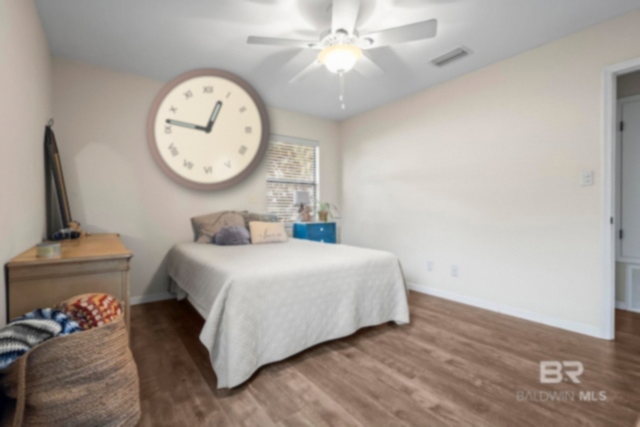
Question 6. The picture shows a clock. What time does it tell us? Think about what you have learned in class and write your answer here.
12:47
